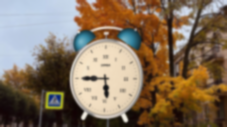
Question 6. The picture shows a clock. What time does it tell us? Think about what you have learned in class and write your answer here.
5:45
